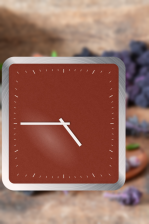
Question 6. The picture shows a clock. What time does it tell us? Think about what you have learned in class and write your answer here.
4:45
